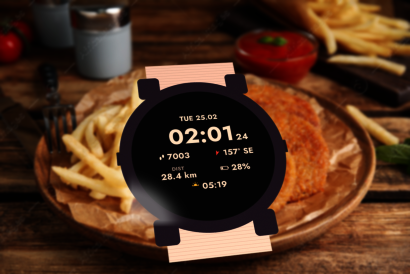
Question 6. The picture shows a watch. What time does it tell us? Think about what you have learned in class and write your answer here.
2:01:24
